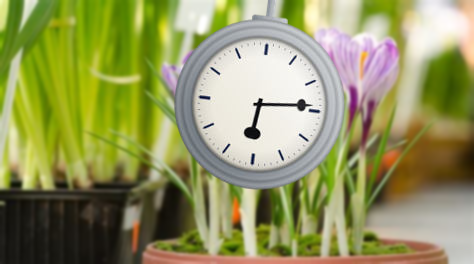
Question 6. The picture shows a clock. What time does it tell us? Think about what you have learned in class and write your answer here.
6:14
